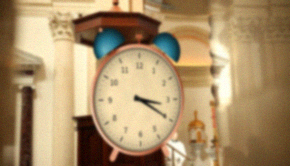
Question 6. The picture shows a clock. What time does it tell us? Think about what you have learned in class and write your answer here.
3:20
